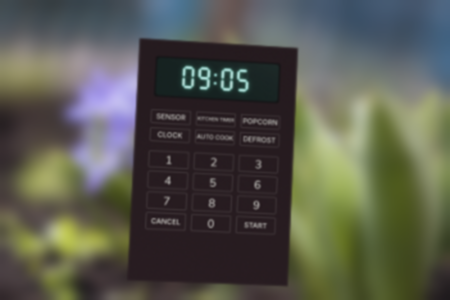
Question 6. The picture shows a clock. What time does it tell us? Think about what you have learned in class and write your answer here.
9:05
